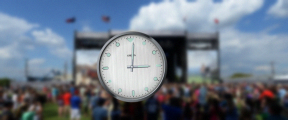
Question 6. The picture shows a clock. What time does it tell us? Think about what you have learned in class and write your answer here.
3:01
